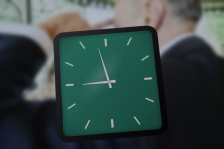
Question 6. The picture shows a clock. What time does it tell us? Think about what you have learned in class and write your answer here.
8:58
